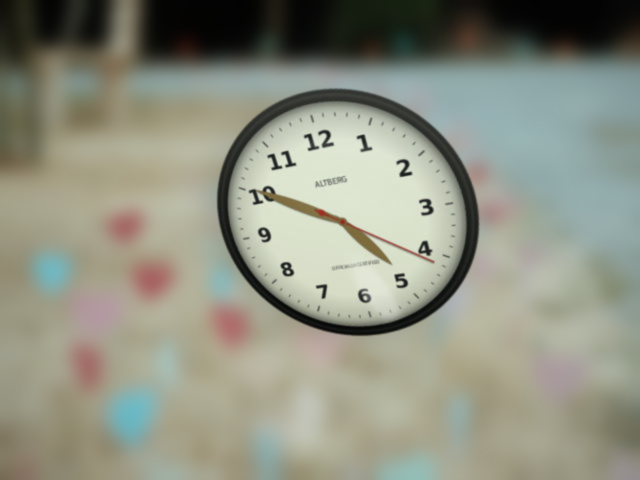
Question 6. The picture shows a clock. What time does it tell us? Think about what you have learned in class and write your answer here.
4:50:21
